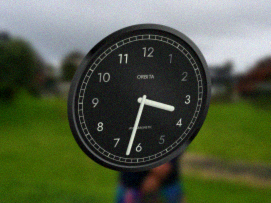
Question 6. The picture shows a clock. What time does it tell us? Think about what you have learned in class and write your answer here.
3:32
